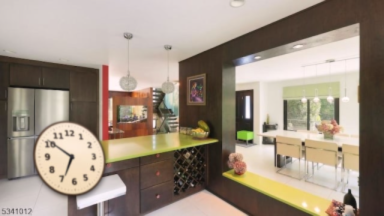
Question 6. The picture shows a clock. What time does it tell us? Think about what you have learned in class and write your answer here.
6:51
